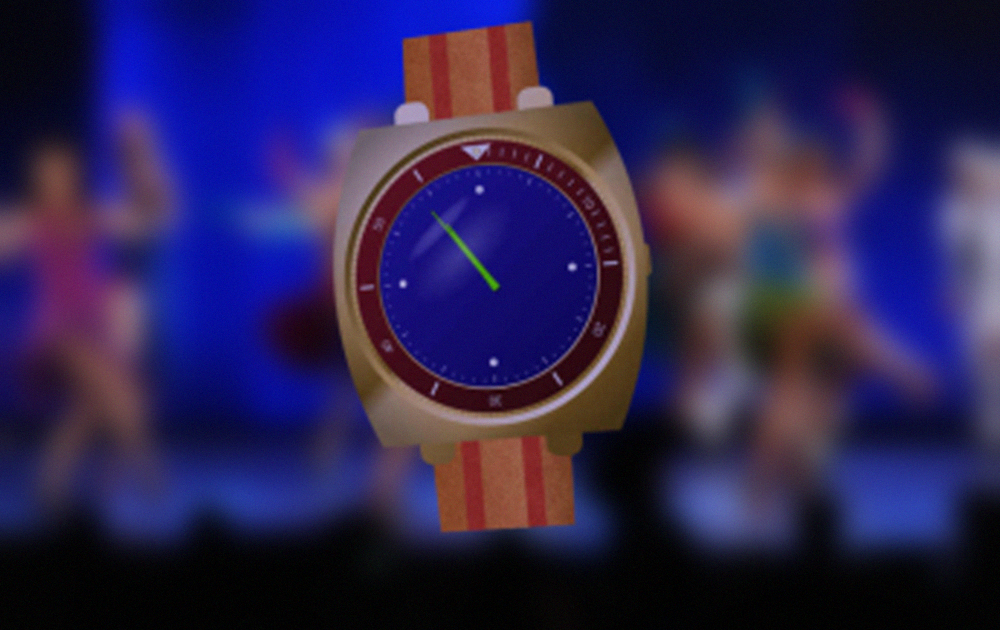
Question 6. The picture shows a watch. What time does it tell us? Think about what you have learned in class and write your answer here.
10:54
